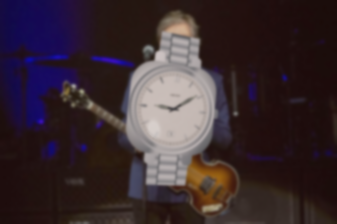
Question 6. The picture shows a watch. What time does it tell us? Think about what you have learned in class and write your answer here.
9:09
